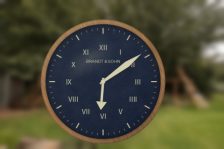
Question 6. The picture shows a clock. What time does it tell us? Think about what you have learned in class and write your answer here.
6:09
